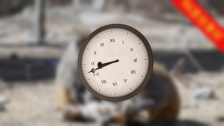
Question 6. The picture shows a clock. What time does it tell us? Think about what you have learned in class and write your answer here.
8:42
